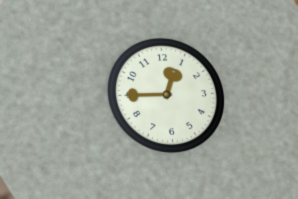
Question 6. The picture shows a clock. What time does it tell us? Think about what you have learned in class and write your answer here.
12:45
